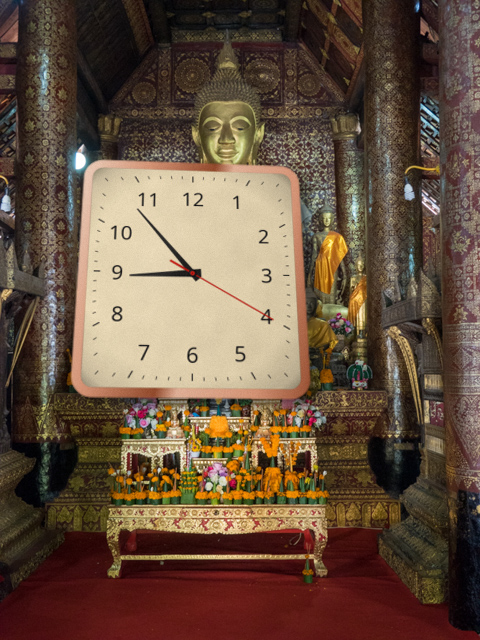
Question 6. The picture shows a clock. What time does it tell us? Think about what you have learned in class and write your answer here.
8:53:20
